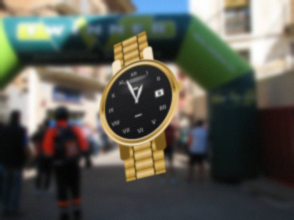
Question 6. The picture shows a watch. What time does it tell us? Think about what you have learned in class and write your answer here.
12:57
